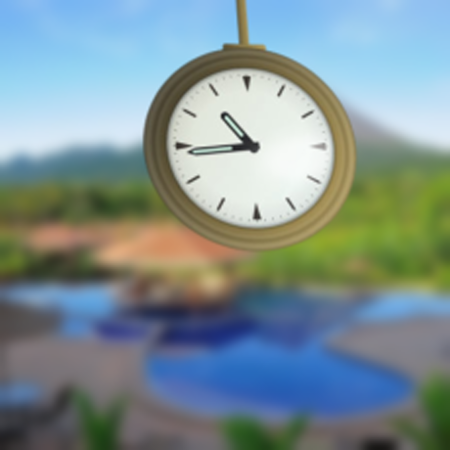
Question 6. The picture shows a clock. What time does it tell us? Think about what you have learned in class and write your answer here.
10:44
